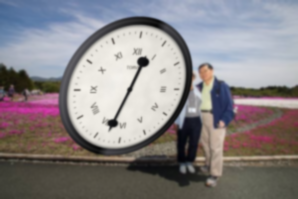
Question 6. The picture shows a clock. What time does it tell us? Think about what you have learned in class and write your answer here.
12:33
